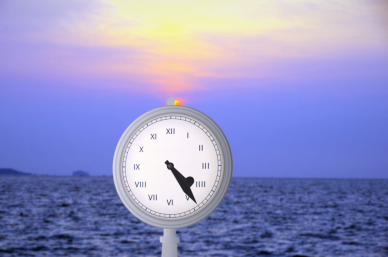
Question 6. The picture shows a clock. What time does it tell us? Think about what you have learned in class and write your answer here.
4:24
